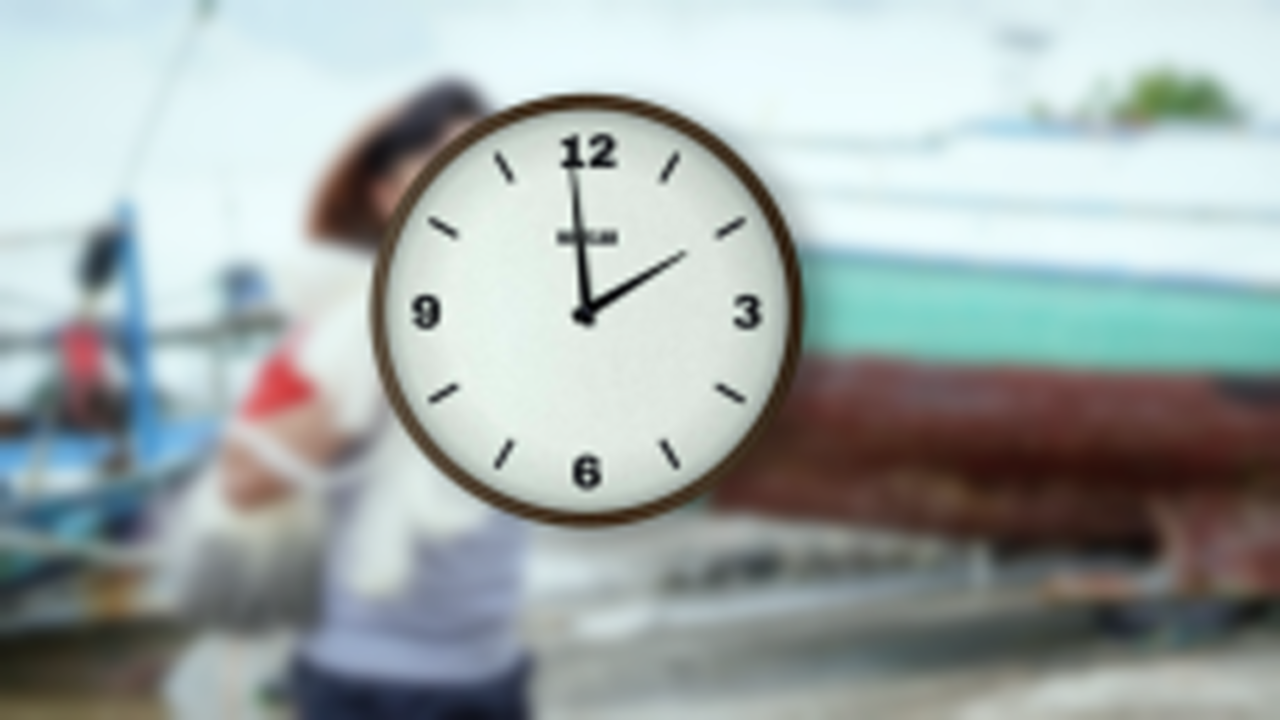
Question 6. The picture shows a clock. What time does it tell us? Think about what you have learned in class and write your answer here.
1:59
